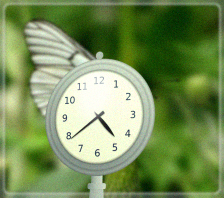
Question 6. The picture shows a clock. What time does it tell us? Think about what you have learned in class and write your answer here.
4:39
